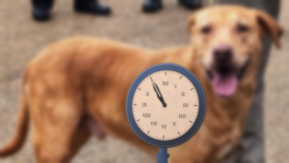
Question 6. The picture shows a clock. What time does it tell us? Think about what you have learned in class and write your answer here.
10:55
